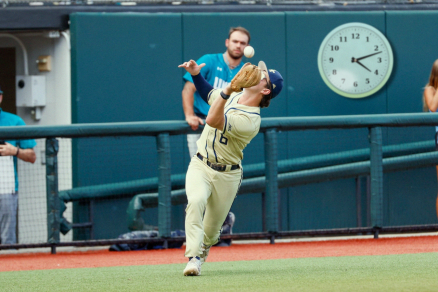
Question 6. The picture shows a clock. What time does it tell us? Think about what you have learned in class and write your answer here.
4:12
